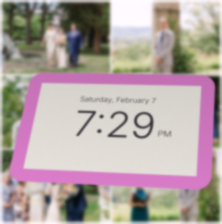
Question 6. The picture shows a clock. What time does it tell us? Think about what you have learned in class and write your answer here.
7:29
